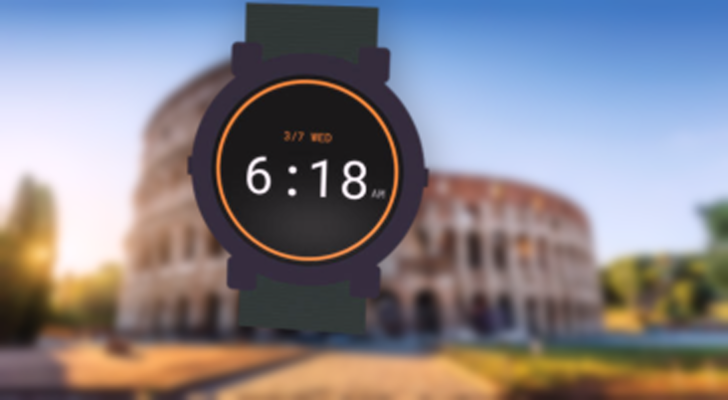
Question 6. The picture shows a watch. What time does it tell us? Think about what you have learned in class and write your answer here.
6:18
